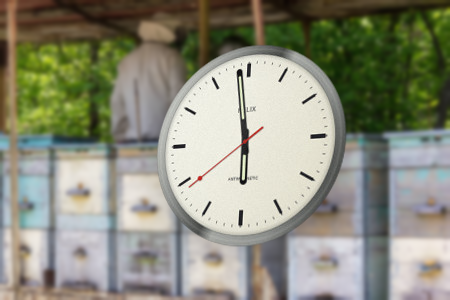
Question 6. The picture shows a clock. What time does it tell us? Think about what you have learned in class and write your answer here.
5:58:39
